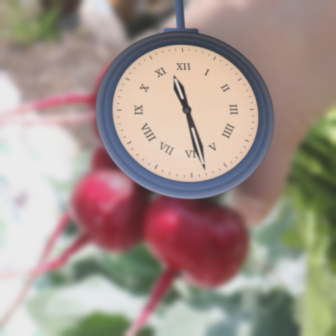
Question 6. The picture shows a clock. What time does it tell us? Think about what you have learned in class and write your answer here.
11:28
